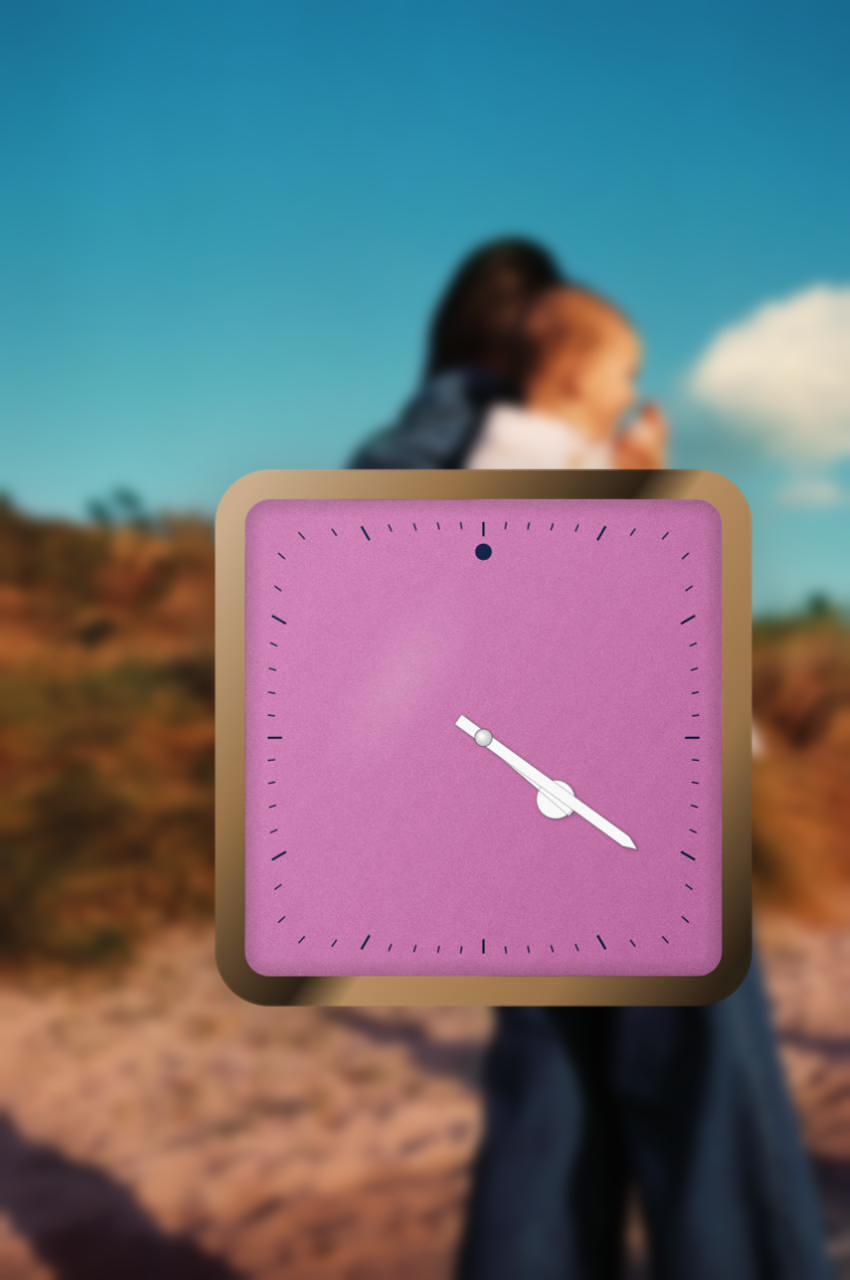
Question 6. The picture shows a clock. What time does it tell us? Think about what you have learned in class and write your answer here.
4:21
